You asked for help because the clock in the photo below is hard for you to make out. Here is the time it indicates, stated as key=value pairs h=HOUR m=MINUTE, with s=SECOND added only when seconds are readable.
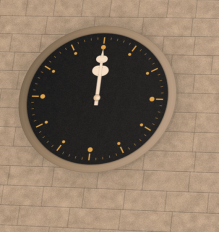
h=12 m=0
